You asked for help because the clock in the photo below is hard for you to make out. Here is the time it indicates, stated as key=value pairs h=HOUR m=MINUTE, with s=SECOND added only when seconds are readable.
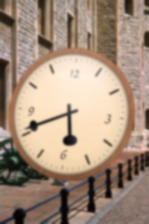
h=5 m=41
